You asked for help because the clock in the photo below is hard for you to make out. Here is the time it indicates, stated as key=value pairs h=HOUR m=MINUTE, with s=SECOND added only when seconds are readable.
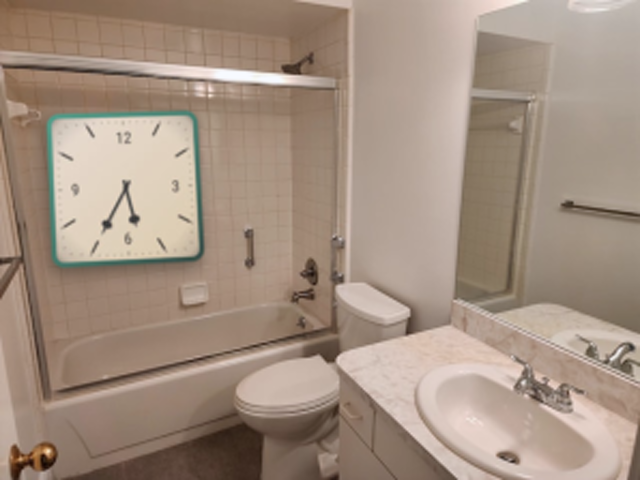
h=5 m=35
